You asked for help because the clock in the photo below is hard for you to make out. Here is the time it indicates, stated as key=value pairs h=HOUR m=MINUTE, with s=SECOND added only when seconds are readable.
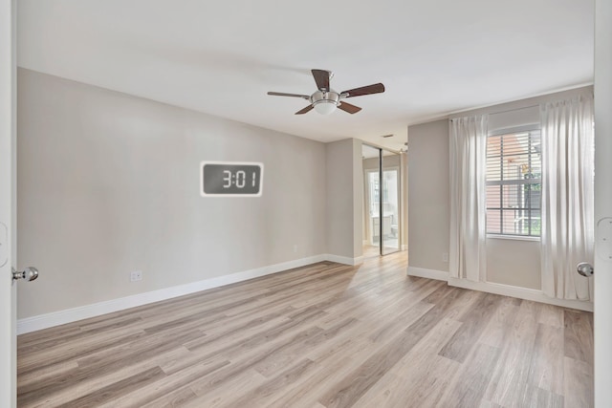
h=3 m=1
